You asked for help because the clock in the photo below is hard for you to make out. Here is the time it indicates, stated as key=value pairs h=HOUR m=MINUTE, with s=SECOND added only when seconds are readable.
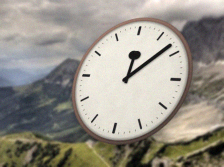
h=12 m=8
